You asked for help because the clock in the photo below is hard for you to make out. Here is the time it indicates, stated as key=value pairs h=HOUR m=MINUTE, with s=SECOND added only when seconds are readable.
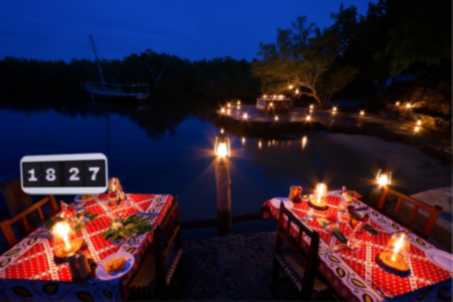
h=18 m=27
